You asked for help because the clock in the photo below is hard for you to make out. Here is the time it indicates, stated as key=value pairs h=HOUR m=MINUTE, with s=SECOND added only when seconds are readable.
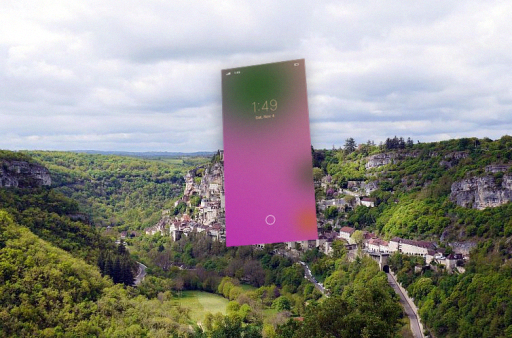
h=1 m=49
